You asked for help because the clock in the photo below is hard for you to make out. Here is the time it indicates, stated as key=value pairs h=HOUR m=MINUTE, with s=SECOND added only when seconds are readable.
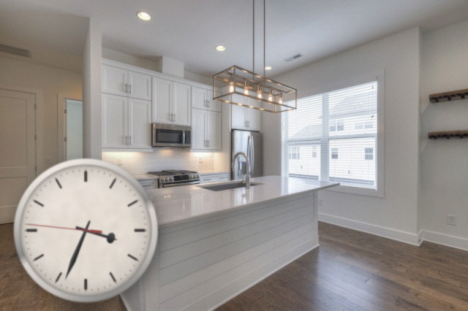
h=3 m=33 s=46
